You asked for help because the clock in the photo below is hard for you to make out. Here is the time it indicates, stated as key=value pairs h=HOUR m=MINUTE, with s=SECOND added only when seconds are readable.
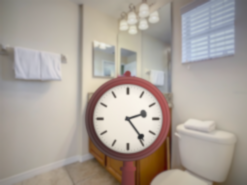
h=2 m=24
